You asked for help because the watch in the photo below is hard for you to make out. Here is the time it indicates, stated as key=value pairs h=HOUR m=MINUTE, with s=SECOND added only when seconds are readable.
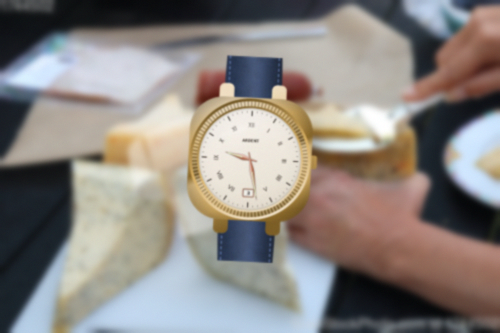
h=9 m=28
